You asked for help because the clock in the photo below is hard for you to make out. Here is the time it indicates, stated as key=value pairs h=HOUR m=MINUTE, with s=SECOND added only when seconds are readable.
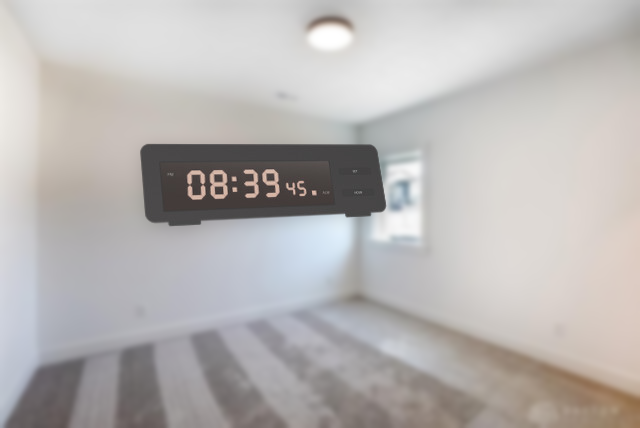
h=8 m=39 s=45
